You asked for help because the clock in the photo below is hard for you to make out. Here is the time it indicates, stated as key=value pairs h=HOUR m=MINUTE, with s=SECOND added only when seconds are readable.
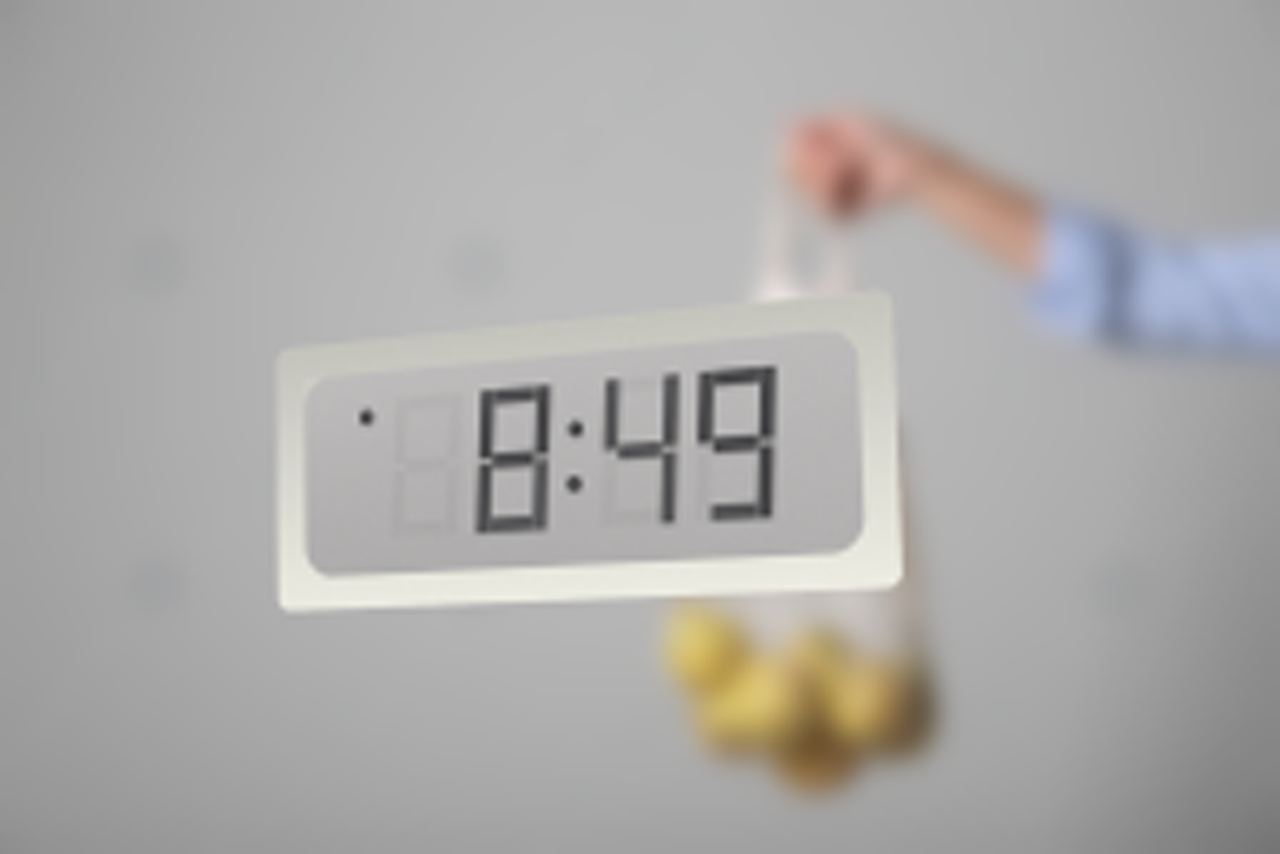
h=8 m=49
